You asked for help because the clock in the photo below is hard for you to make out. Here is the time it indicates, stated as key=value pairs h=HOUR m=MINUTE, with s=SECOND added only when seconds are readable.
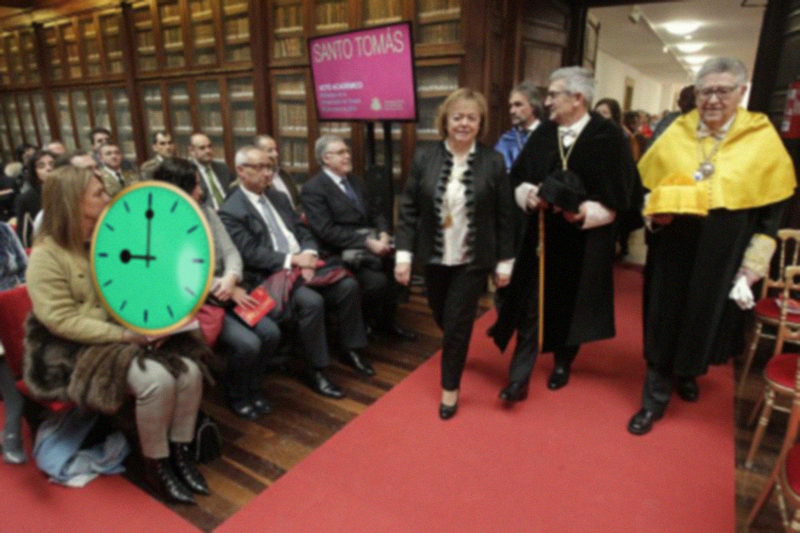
h=9 m=0
